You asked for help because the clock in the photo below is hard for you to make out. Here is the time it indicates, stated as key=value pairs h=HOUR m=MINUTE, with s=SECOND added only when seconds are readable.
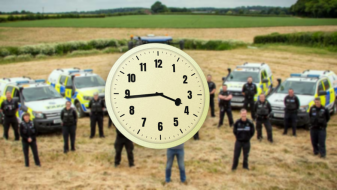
h=3 m=44
